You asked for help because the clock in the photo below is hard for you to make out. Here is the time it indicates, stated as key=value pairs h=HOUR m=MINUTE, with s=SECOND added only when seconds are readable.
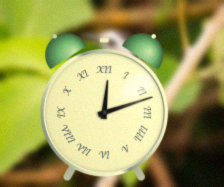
h=12 m=12
